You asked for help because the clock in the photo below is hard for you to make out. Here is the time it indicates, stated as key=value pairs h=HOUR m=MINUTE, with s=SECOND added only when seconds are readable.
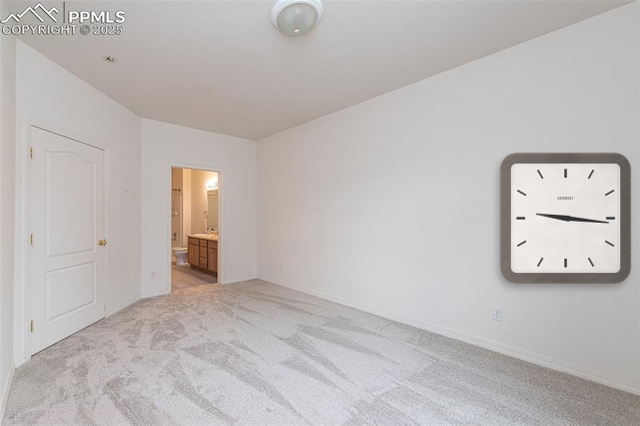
h=9 m=16
